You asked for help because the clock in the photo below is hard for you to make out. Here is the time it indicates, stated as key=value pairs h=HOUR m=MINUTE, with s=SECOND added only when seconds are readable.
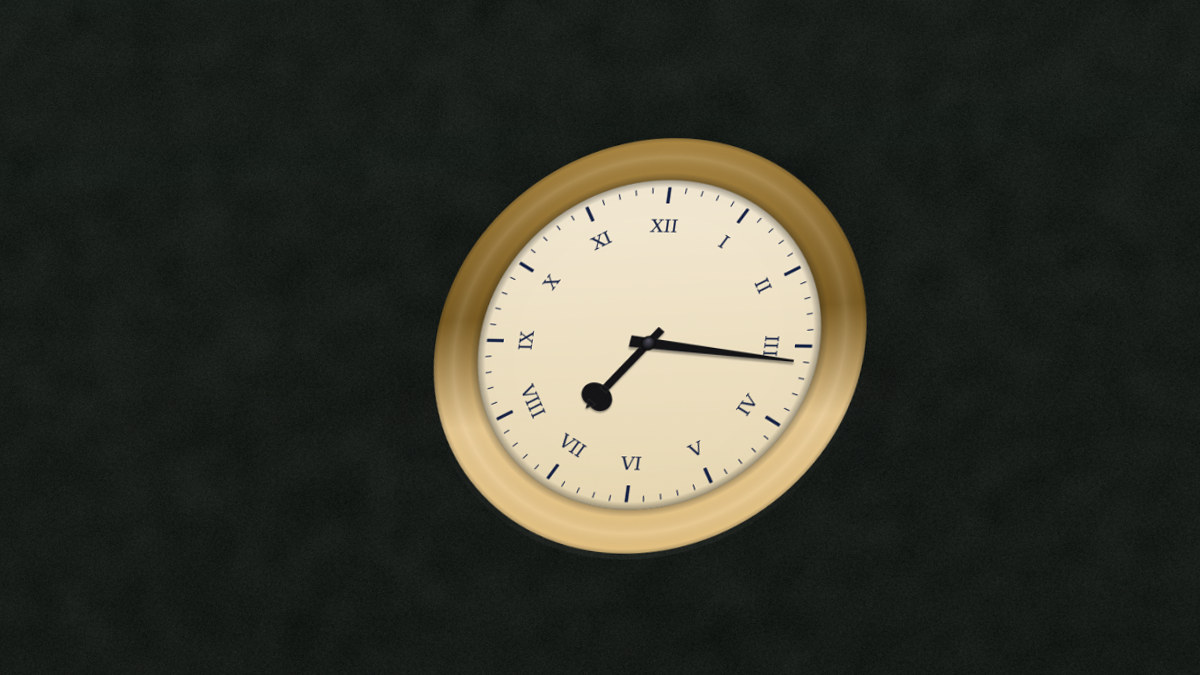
h=7 m=16
